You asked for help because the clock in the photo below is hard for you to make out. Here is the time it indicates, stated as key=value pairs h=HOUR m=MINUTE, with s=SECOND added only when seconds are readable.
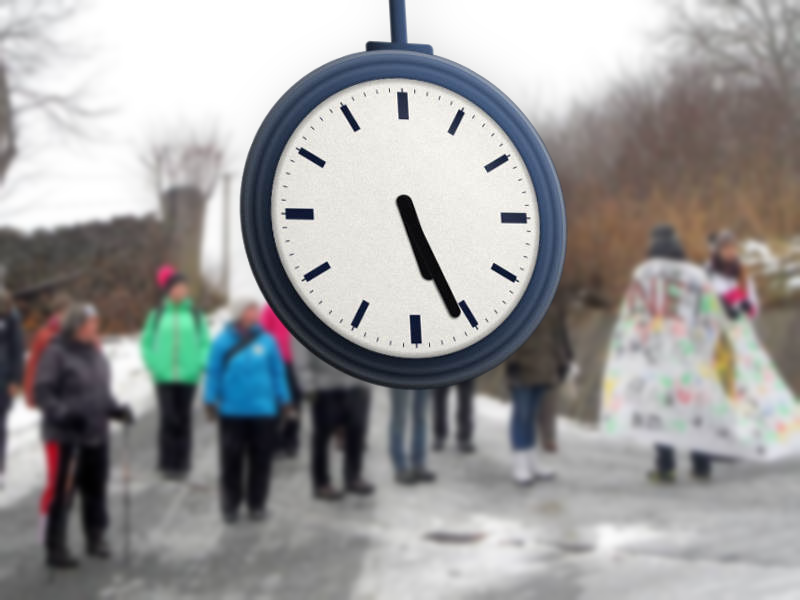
h=5 m=26
